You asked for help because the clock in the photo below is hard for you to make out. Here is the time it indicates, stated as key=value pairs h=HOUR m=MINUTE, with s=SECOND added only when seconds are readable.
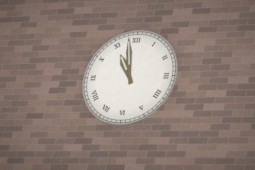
h=10 m=58
